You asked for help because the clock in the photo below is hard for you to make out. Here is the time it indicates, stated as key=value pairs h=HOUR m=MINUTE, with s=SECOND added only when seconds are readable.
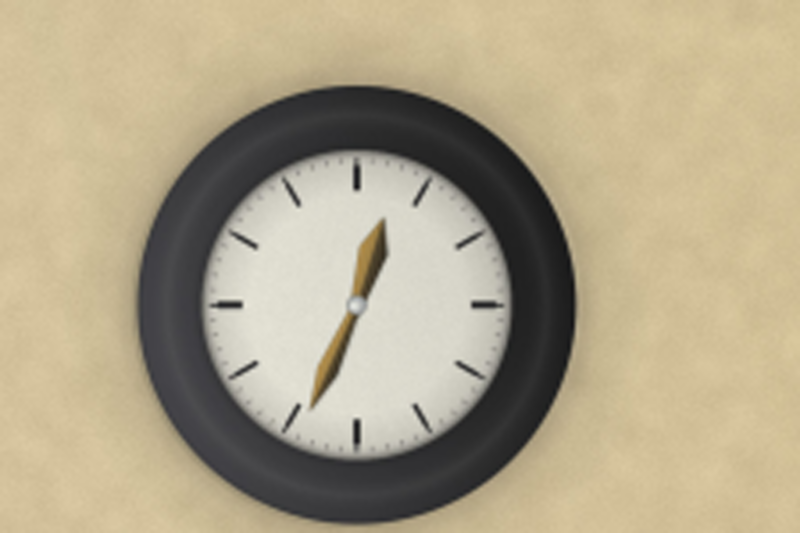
h=12 m=34
